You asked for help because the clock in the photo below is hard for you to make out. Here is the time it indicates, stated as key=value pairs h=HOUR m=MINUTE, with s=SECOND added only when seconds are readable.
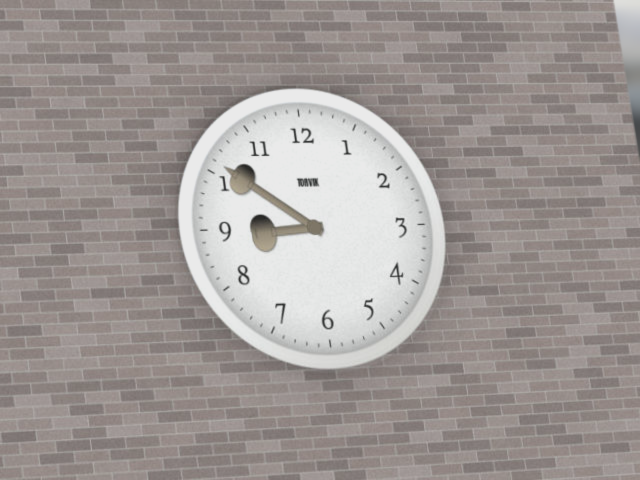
h=8 m=51
